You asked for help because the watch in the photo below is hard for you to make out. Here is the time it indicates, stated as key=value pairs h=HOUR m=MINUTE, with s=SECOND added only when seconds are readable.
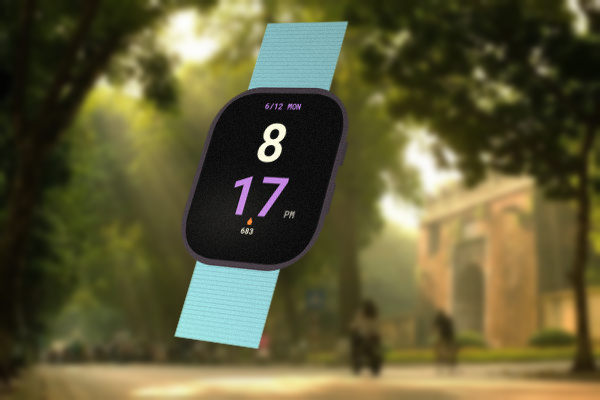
h=8 m=17
